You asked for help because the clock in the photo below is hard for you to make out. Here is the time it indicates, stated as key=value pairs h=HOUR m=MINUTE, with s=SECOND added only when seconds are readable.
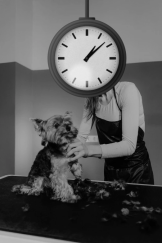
h=1 m=8
